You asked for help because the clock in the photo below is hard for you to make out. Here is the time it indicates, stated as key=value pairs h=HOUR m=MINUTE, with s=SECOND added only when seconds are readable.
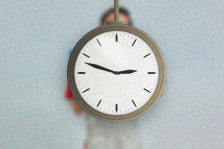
h=2 m=48
